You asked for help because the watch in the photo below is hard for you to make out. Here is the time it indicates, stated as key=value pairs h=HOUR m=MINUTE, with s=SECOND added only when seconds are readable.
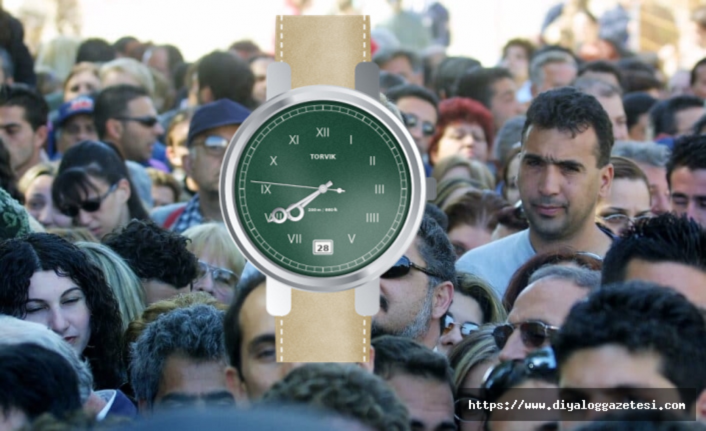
h=7 m=39 s=46
